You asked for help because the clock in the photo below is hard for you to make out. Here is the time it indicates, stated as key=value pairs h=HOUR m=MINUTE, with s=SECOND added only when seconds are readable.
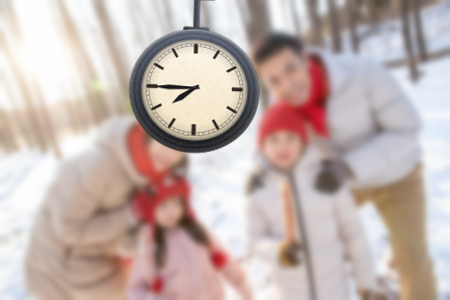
h=7 m=45
